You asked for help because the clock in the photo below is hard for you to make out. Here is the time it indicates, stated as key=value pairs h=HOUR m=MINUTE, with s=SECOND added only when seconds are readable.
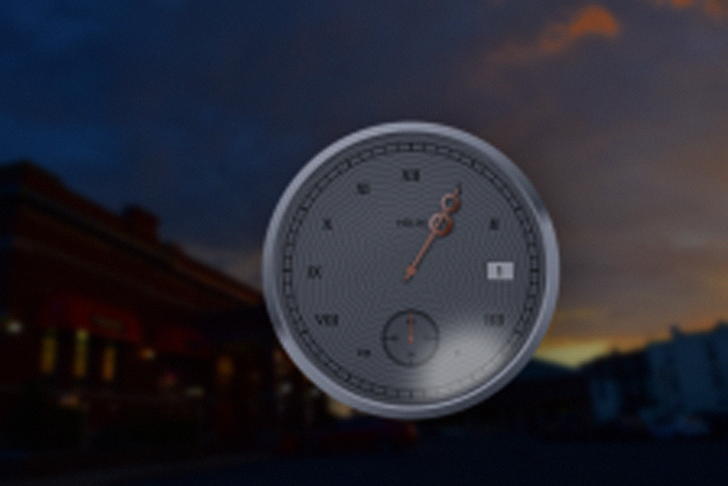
h=1 m=5
